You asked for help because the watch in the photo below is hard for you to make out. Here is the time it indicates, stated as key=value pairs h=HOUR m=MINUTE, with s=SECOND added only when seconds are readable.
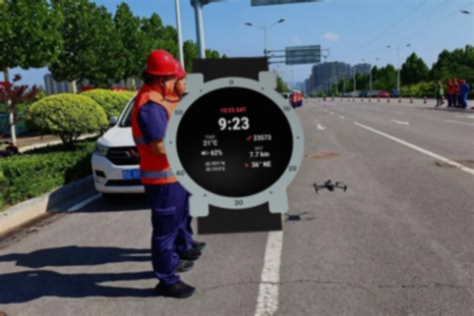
h=9 m=23
